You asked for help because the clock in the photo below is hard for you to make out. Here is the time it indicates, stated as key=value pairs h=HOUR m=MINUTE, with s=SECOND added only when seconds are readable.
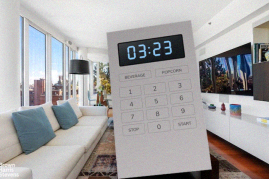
h=3 m=23
